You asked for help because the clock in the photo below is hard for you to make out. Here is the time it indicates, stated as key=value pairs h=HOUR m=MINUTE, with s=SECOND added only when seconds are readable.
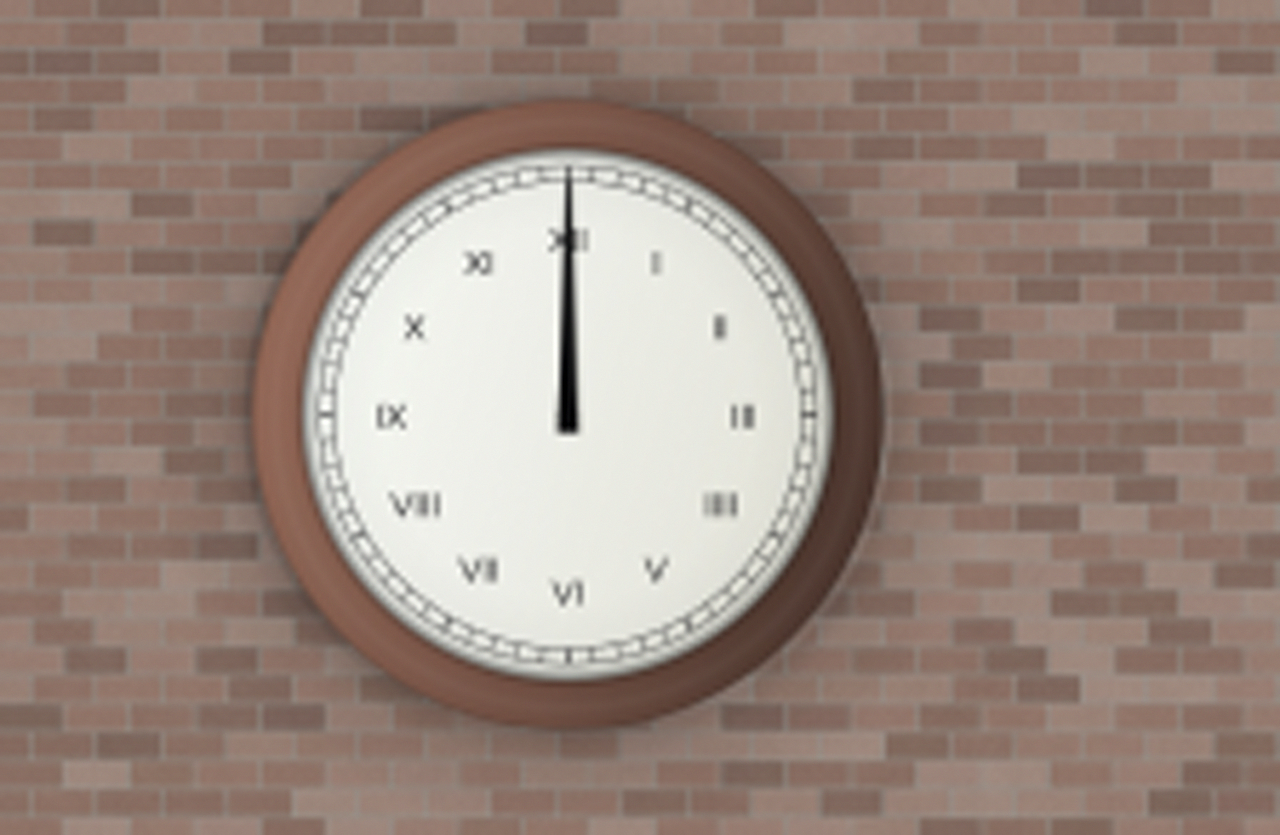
h=12 m=0
